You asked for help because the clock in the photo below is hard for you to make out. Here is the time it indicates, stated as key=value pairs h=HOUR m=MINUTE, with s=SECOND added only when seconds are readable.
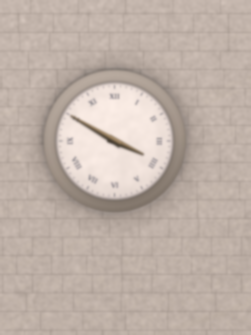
h=3 m=50
